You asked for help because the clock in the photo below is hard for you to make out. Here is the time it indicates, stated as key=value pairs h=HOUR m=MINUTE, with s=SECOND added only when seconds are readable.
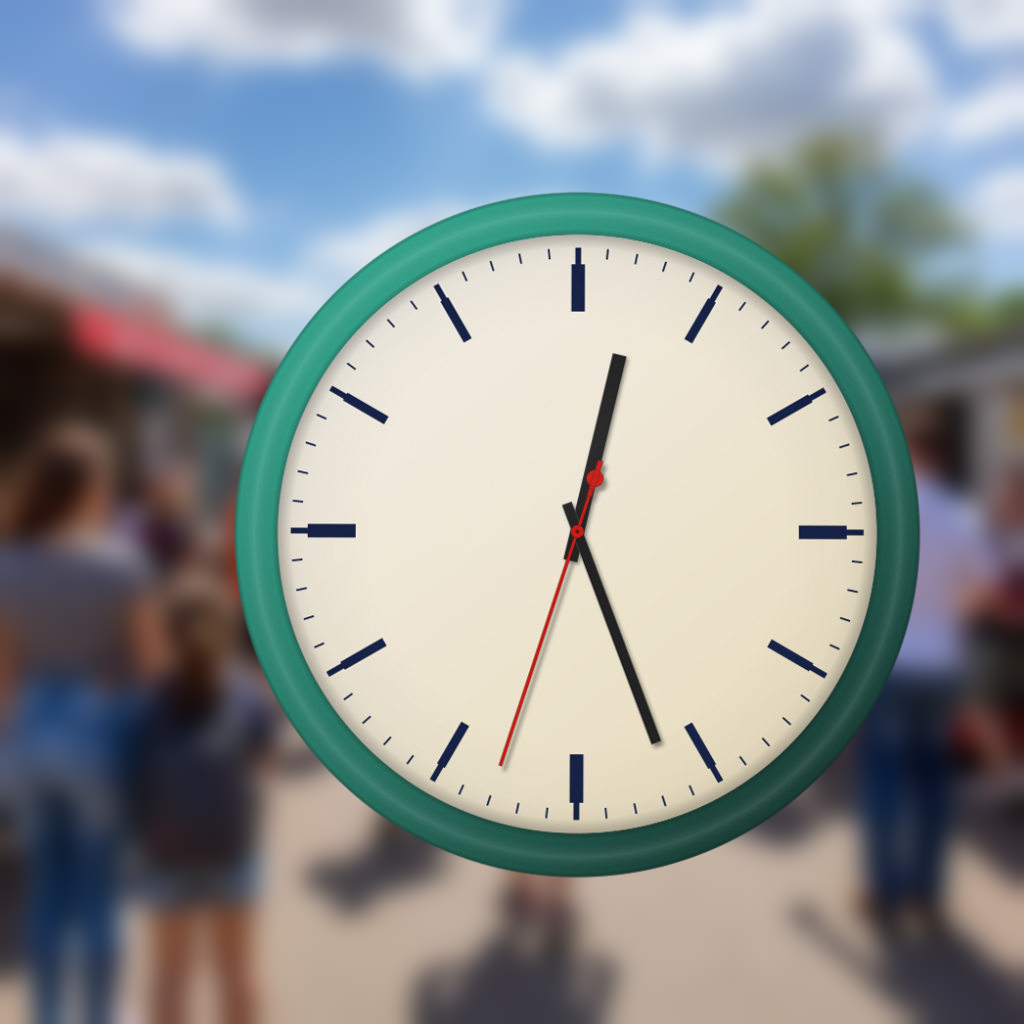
h=12 m=26 s=33
